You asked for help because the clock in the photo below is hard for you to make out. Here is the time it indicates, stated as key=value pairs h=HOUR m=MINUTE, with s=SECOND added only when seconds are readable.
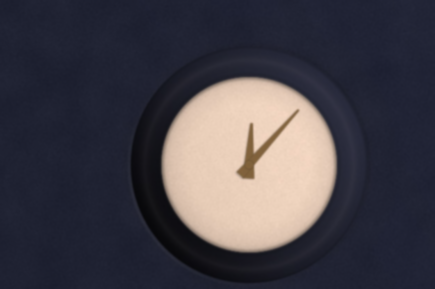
h=12 m=7
